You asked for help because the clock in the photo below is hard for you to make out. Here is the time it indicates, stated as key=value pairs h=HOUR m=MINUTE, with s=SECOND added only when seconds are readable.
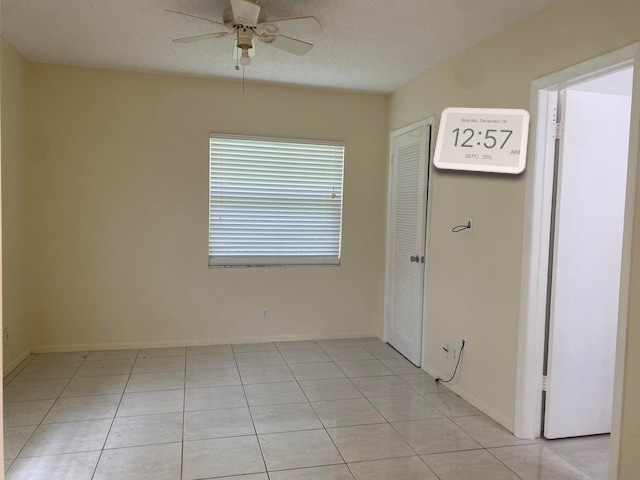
h=12 m=57
